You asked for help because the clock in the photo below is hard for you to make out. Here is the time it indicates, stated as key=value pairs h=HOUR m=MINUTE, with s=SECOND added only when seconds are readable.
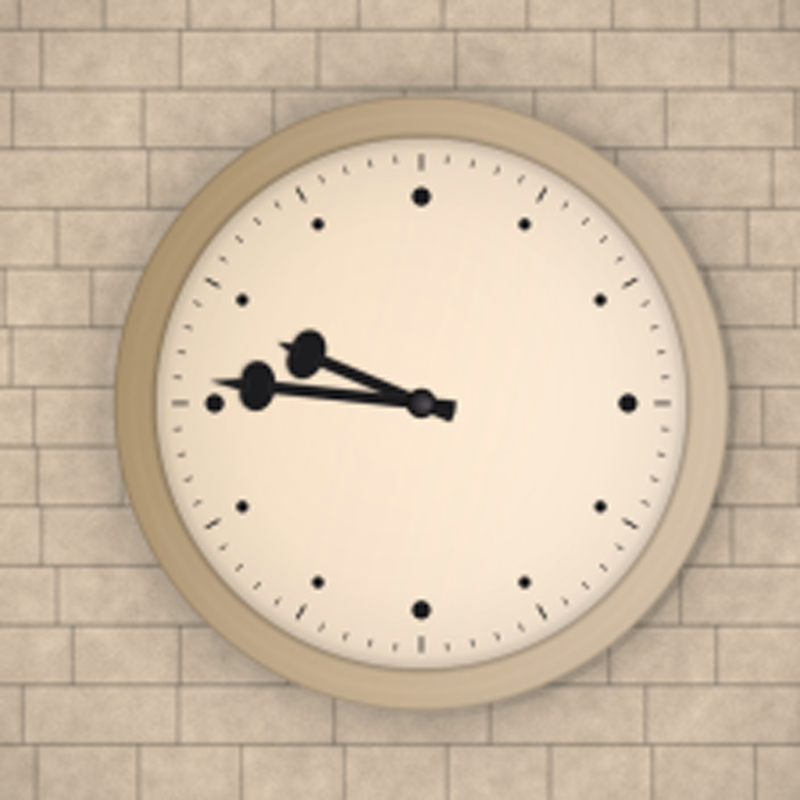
h=9 m=46
